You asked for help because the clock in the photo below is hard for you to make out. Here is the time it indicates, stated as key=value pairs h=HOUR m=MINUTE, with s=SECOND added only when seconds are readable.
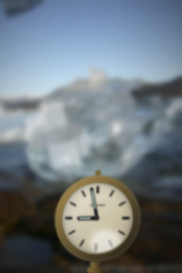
h=8 m=58
